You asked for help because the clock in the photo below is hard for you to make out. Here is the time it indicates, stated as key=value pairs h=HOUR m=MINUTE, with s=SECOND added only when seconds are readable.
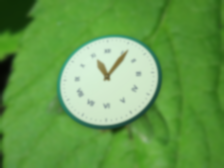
h=11 m=6
